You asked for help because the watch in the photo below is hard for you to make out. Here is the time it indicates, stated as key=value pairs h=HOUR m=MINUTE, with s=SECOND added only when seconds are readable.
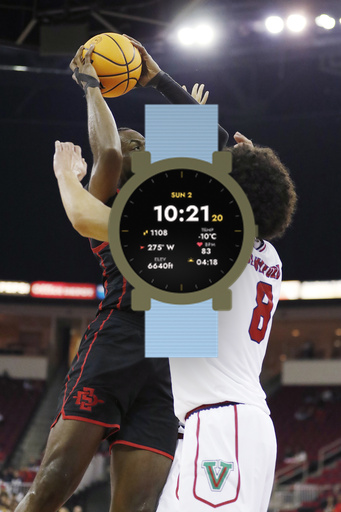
h=10 m=21 s=20
